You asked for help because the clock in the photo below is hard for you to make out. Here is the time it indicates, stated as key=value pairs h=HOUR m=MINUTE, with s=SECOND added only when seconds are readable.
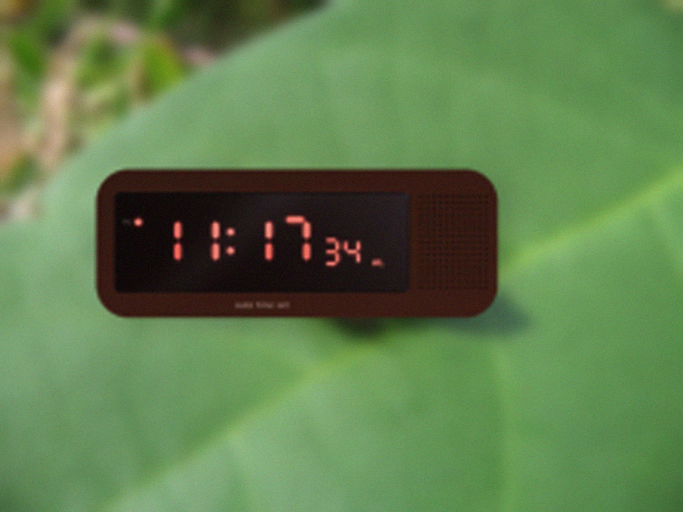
h=11 m=17 s=34
